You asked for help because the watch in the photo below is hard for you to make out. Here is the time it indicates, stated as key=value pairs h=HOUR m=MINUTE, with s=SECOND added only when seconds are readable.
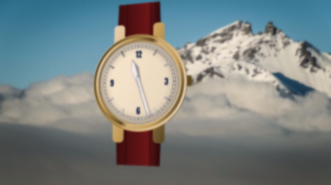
h=11 m=27
